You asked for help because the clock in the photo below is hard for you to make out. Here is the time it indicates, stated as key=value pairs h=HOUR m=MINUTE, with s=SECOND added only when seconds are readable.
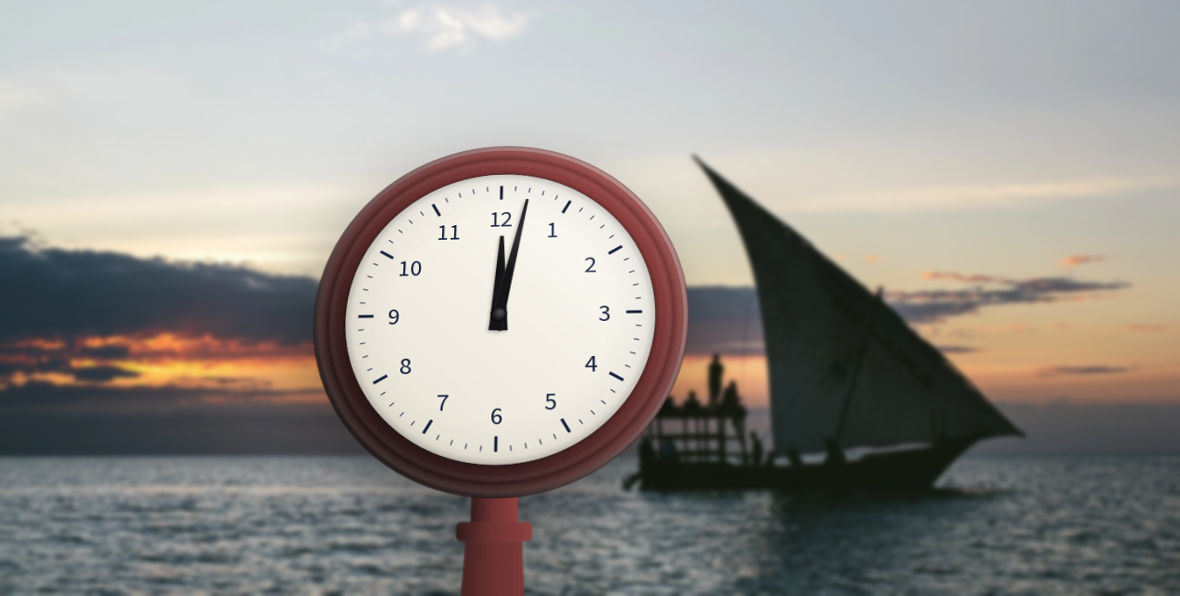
h=12 m=2
